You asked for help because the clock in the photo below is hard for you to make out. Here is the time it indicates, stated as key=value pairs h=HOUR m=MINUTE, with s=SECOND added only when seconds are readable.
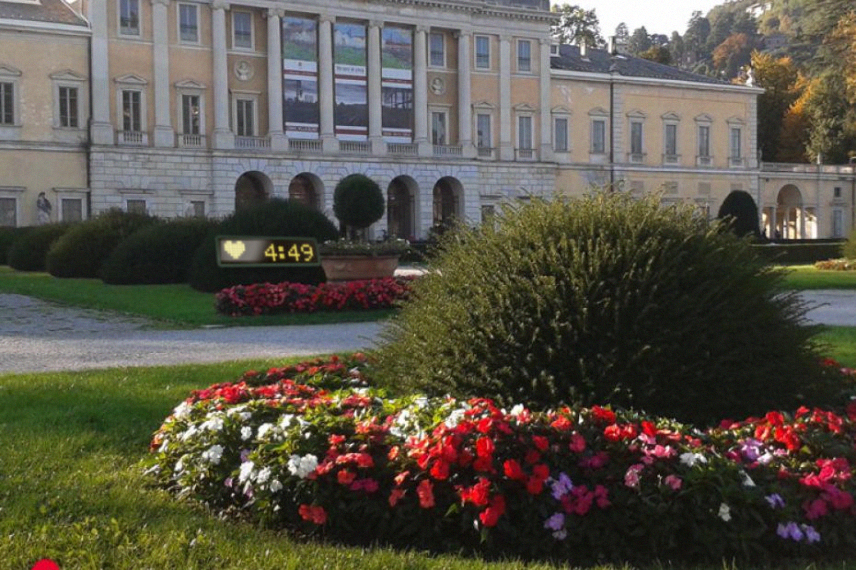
h=4 m=49
